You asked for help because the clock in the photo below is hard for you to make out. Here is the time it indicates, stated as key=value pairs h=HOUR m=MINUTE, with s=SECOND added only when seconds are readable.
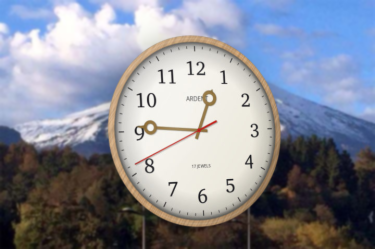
h=12 m=45 s=41
